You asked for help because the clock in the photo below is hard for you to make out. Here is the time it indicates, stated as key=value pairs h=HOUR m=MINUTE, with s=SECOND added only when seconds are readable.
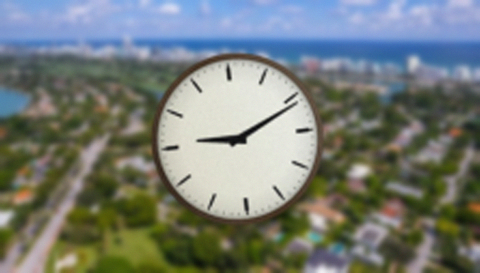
h=9 m=11
